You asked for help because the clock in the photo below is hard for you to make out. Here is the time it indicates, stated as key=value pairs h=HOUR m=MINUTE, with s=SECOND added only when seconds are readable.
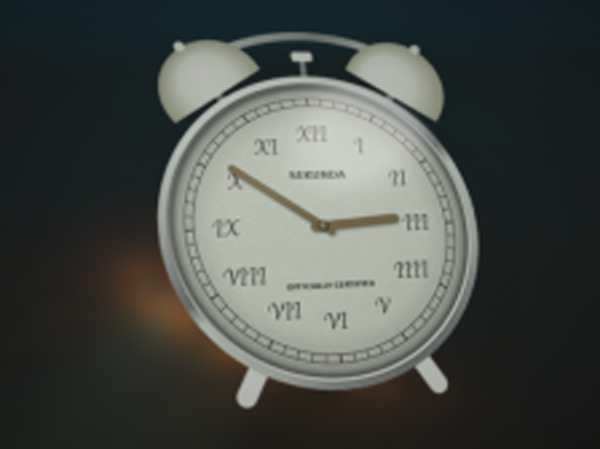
h=2 m=51
